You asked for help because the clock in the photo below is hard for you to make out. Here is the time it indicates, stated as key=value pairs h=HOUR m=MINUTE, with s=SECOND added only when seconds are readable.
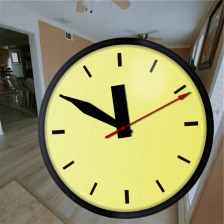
h=11 m=50 s=11
